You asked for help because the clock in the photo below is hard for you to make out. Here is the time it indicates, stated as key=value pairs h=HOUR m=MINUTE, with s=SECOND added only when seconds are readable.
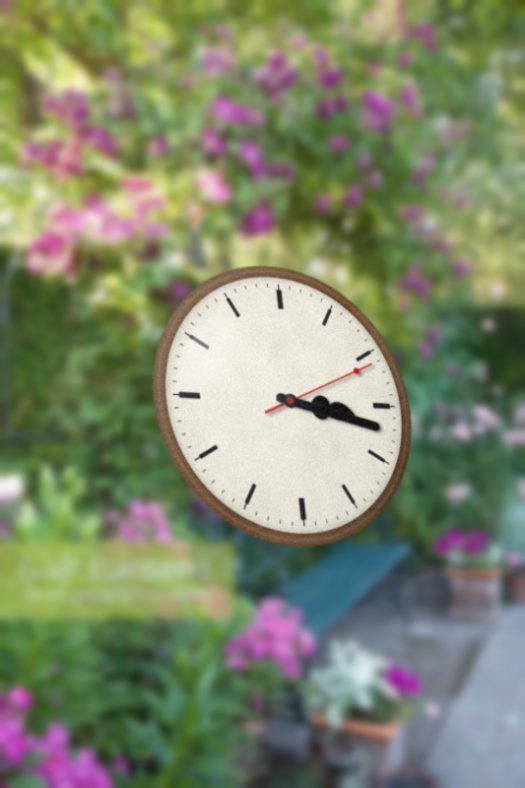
h=3 m=17 s=11
